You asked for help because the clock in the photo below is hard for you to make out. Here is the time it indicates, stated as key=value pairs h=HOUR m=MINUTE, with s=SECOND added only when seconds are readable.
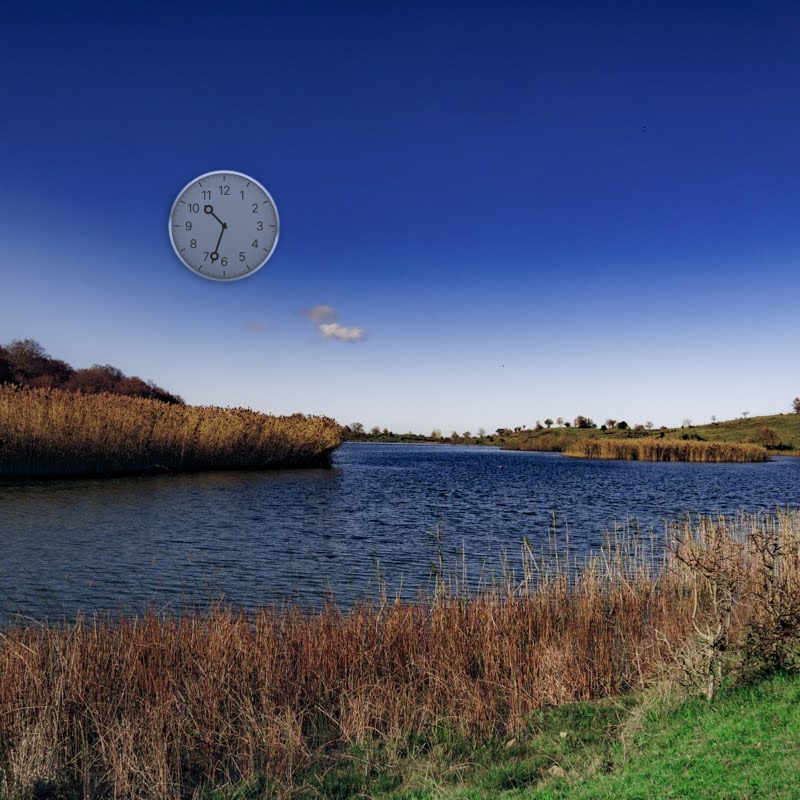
h=10 m=33
